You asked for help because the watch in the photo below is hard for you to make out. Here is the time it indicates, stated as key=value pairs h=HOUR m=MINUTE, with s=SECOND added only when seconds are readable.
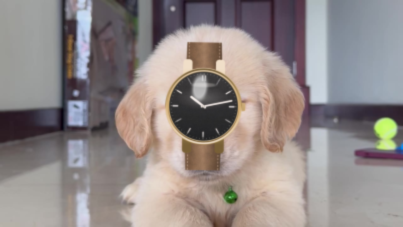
h=10 m=13
